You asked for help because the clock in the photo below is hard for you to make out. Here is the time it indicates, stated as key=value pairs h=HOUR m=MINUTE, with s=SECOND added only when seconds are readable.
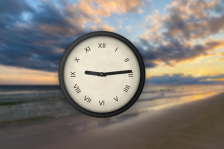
h=9 m=14
